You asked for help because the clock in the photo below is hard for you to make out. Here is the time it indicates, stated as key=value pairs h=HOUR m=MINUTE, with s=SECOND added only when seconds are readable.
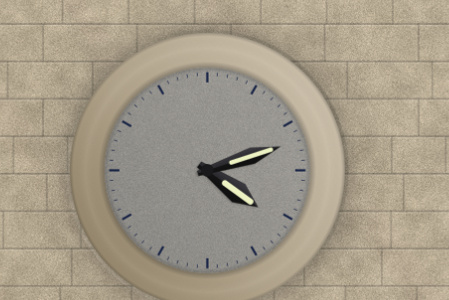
h=4 m=12
